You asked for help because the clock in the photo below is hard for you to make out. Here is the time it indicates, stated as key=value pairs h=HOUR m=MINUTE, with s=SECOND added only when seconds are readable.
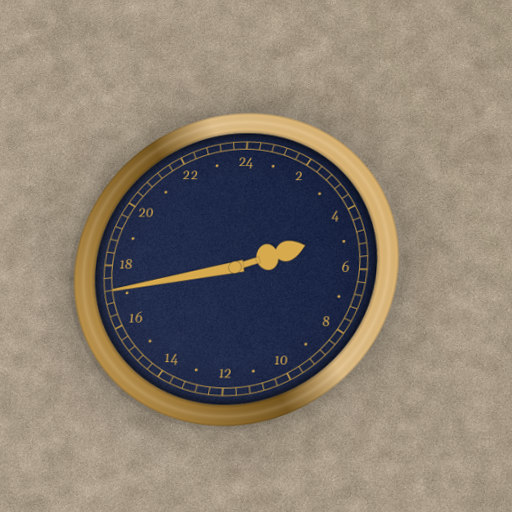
h=4 m=43
